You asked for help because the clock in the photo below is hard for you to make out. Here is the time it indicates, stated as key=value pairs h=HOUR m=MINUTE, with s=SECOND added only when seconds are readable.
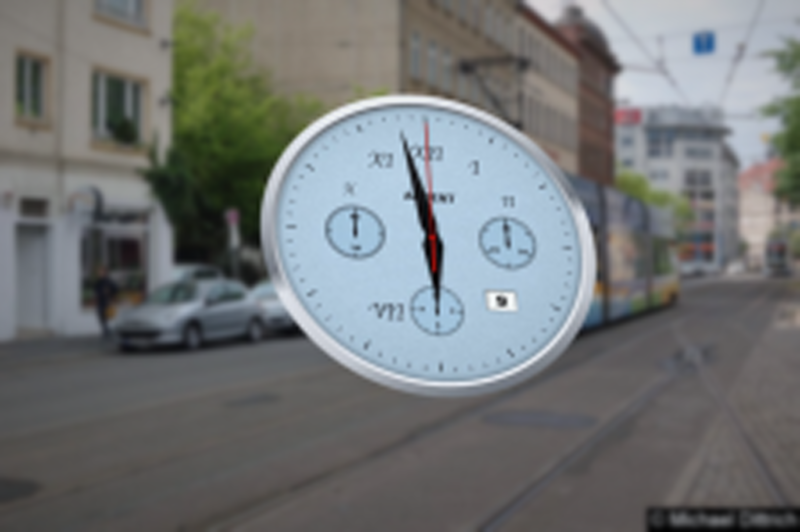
h=5 m=58
